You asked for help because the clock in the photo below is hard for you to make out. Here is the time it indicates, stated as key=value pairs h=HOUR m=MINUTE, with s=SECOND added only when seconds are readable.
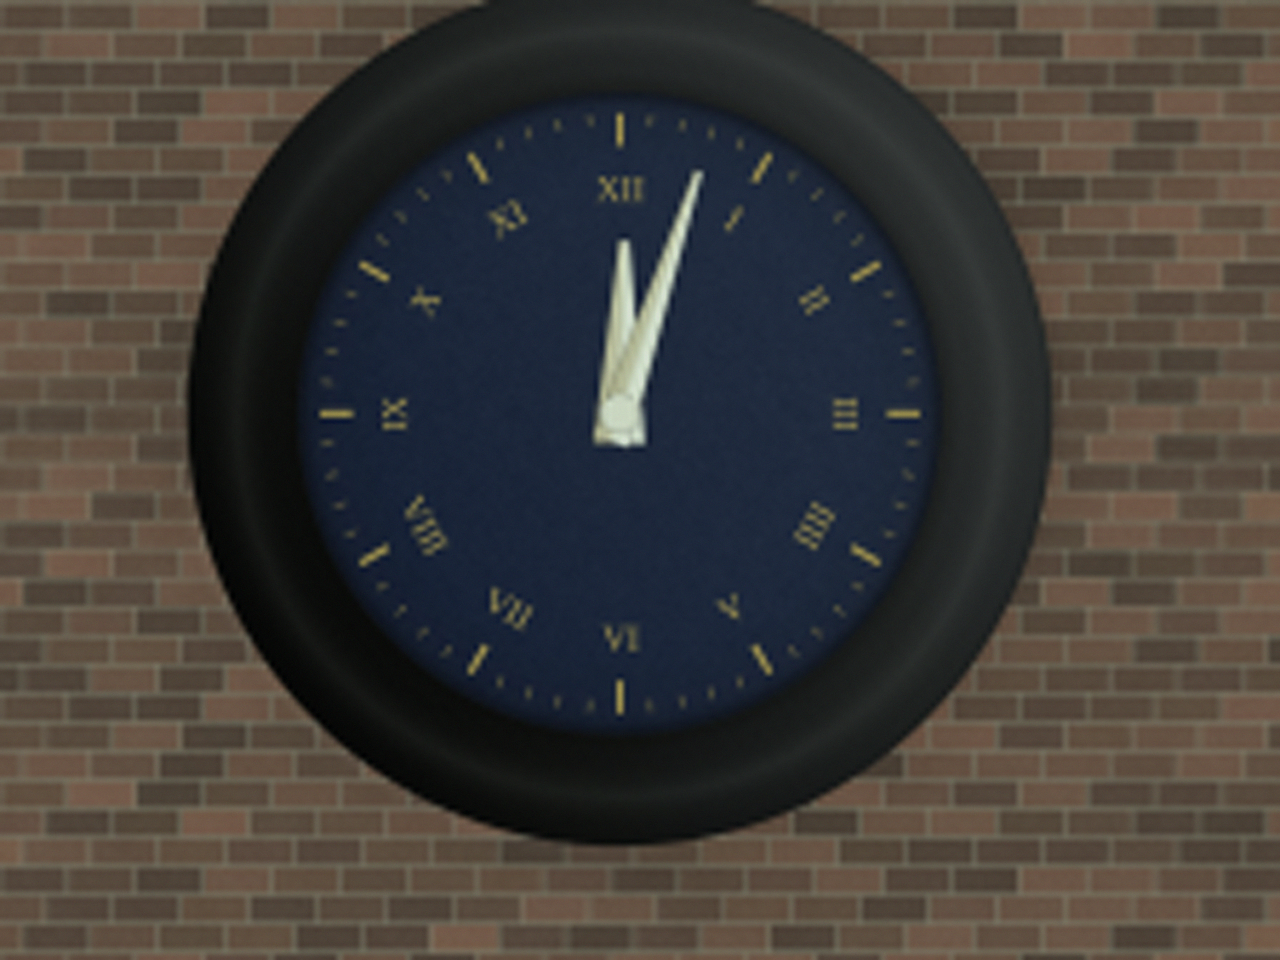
h=12 m=3
